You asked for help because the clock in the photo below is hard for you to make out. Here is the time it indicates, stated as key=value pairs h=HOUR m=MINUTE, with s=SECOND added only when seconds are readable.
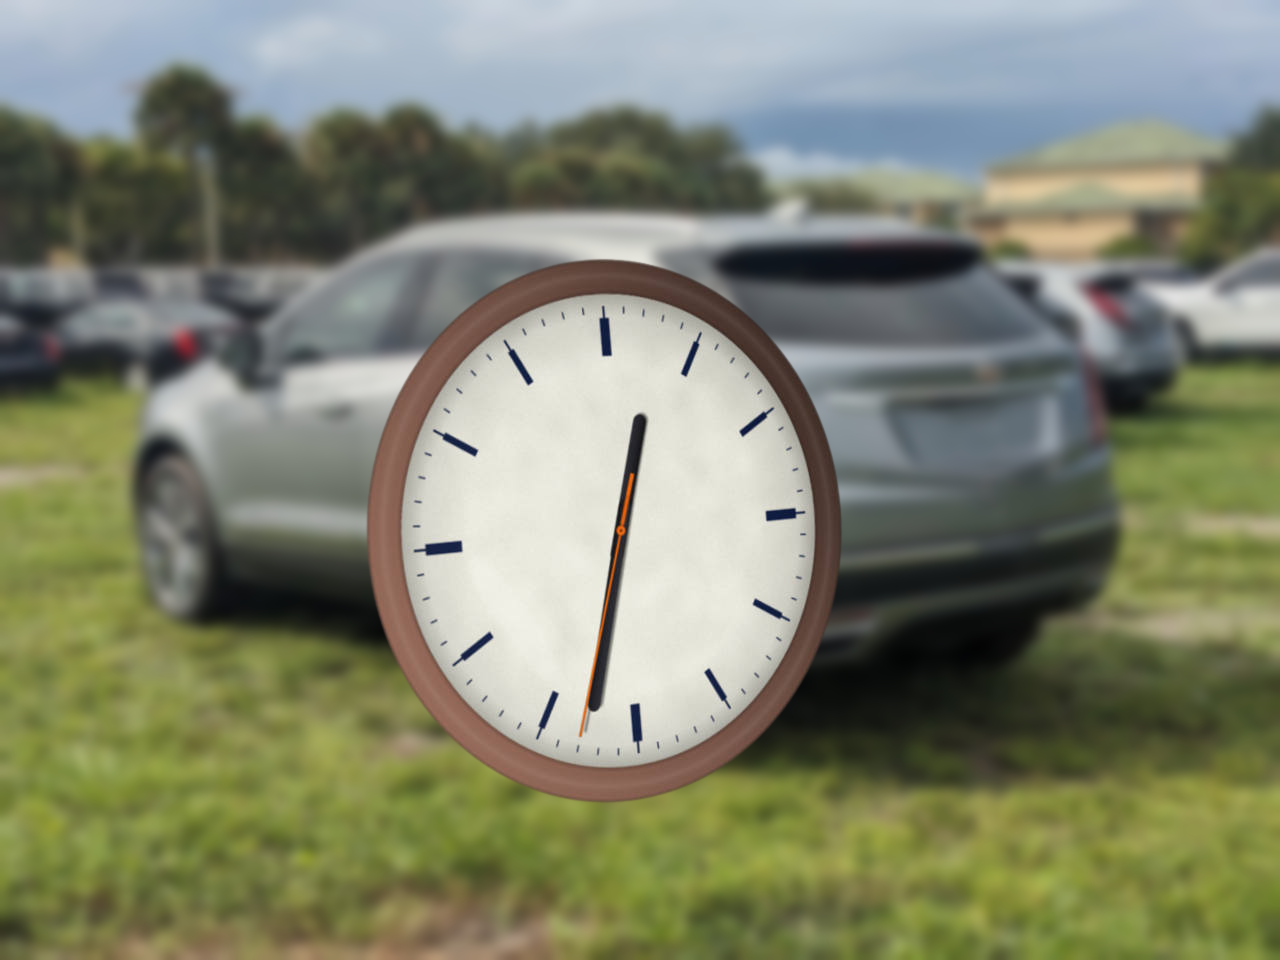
h=12 m=32 s=33
